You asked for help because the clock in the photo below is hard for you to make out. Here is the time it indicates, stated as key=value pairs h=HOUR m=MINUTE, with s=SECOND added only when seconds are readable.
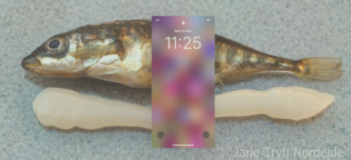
h=11 m=25
